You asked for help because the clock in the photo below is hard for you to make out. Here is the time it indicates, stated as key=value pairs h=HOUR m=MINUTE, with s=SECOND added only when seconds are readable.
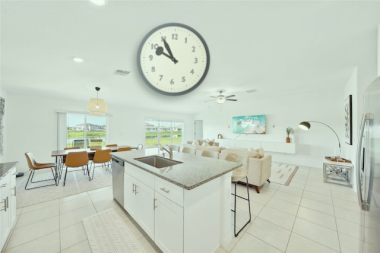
h=9 m=55
